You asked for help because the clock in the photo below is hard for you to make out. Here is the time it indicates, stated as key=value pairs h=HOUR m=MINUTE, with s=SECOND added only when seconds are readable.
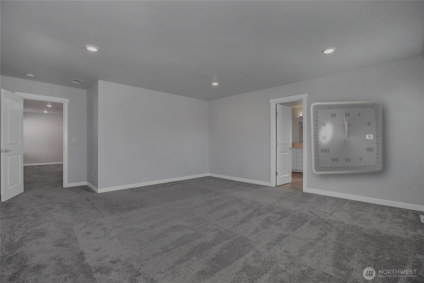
h=11 m=59
